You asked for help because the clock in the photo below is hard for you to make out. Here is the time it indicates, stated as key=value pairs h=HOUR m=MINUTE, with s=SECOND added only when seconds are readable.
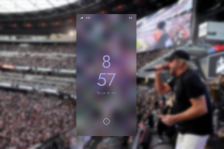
h=8 m=57
